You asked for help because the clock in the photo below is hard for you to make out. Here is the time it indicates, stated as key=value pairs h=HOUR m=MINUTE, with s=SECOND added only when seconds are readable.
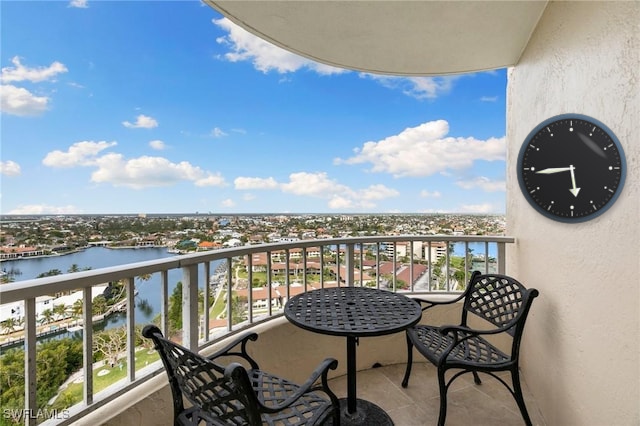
h=5 m=44
